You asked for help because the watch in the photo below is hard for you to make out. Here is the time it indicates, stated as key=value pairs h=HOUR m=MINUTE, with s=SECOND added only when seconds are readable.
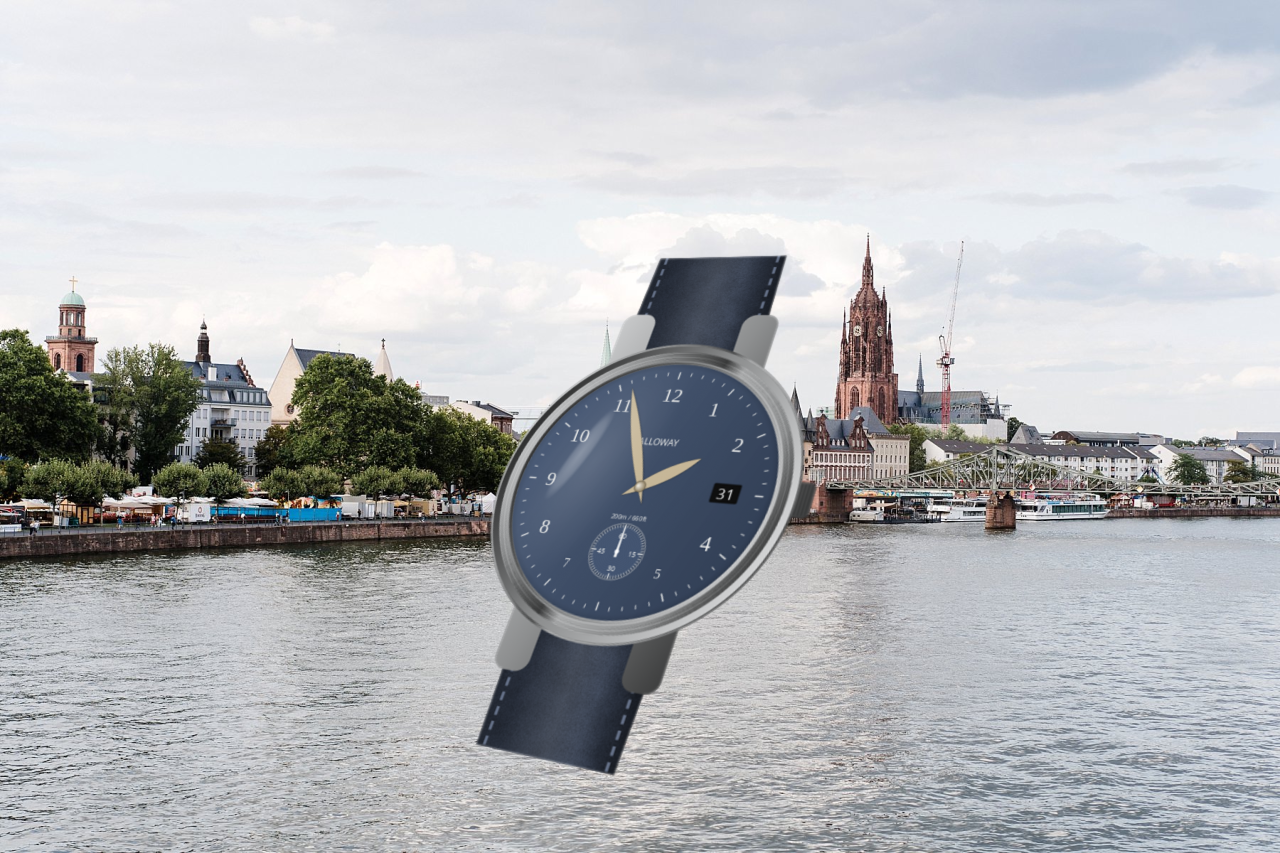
h=1 m=56
